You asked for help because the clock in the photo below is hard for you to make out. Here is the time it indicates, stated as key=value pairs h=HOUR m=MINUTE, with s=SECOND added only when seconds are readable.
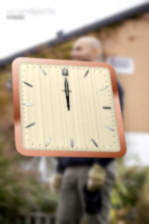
h=12 m=0
